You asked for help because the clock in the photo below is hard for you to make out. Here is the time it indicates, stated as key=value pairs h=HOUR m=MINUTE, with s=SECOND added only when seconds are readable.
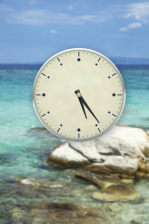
h=5 m=24
